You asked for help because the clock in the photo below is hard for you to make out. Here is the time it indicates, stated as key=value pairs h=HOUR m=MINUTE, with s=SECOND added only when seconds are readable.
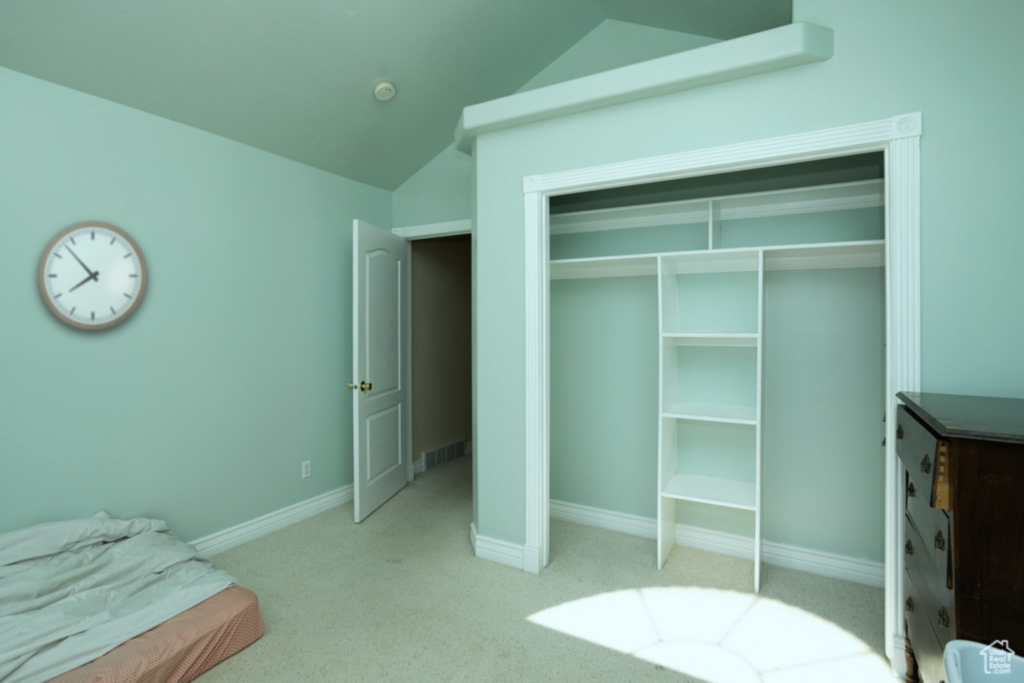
h=7 m=53
